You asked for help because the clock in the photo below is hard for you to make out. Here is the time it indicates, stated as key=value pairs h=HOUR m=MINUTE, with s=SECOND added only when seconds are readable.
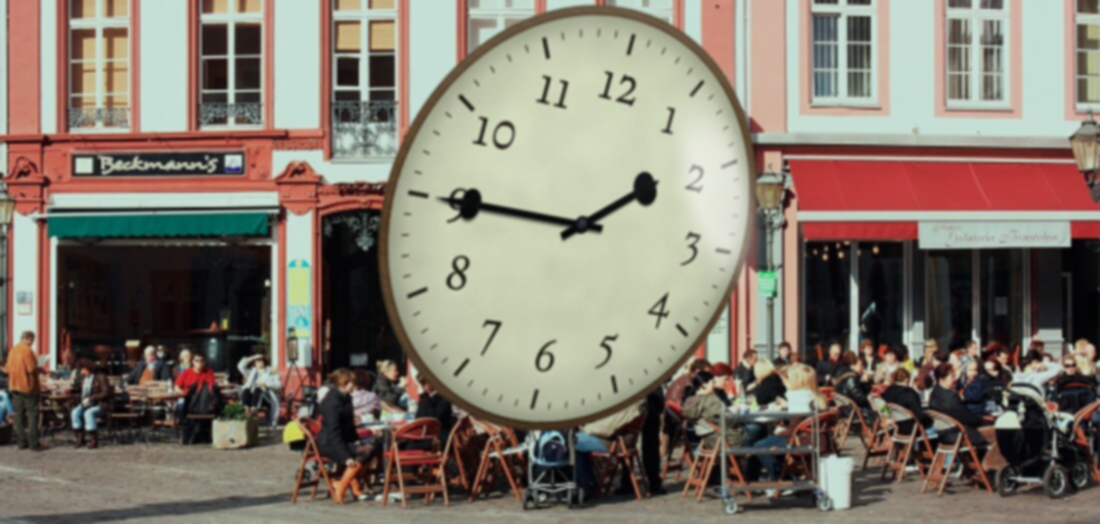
h=1 m=45
